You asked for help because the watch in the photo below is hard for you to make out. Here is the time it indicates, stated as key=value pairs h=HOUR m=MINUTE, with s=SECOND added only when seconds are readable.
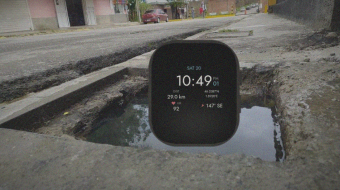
h=10 m=49
